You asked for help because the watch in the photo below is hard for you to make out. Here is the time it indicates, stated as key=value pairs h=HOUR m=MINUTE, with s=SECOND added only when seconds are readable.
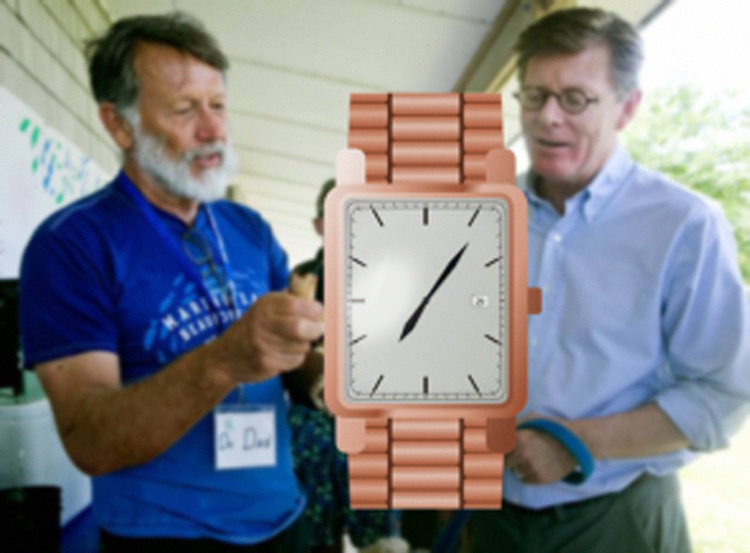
h=7 m=6
